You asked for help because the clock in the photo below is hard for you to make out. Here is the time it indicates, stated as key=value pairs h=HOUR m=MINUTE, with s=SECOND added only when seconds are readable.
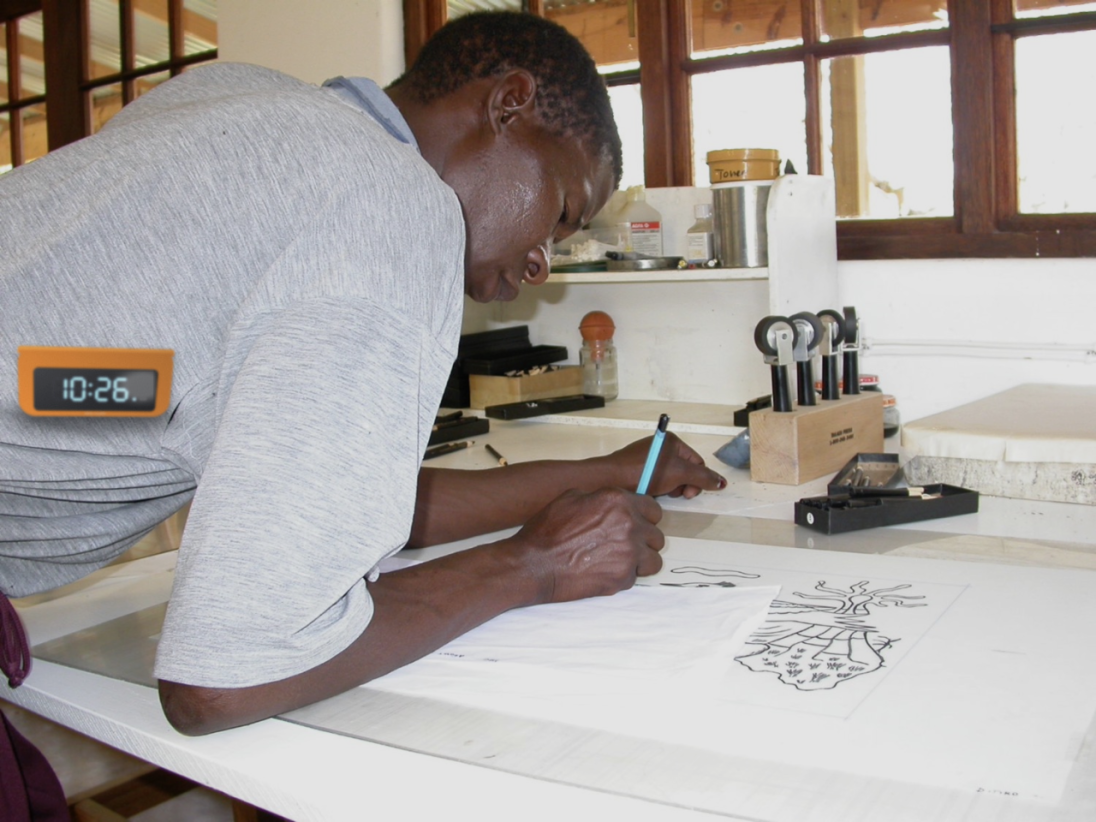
h=10 m=26
